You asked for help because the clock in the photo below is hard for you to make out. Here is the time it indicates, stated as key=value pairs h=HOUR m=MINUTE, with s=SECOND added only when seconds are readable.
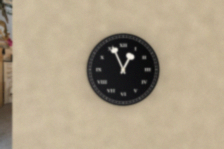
h=12 m=56
